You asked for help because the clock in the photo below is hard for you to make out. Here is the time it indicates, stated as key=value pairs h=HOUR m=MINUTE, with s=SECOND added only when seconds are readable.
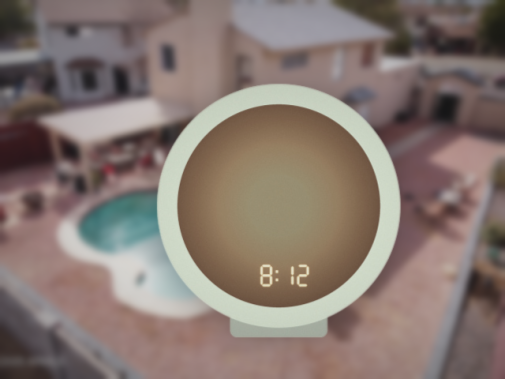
h=8 m=12
